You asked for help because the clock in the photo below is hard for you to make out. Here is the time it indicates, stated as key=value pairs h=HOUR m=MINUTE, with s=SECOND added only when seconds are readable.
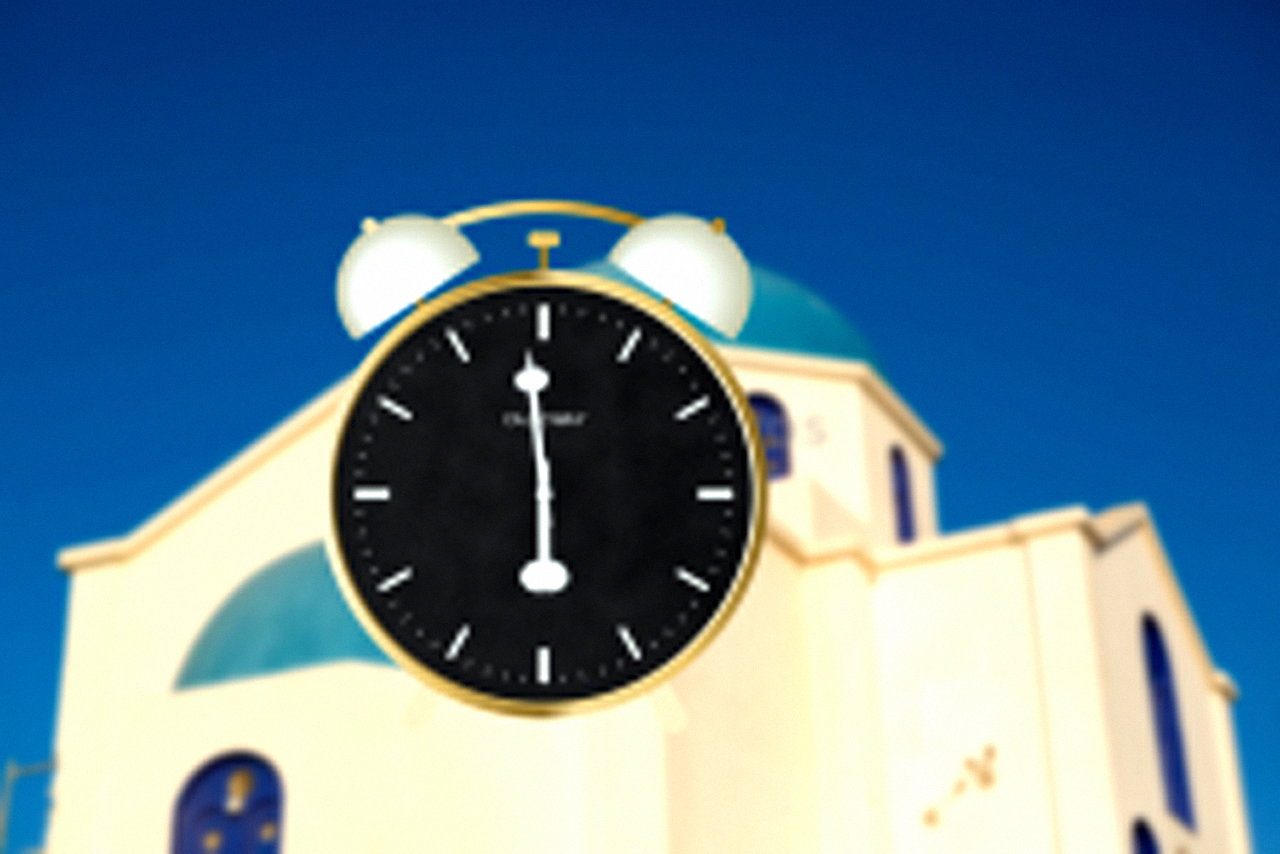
h=5 m=59
